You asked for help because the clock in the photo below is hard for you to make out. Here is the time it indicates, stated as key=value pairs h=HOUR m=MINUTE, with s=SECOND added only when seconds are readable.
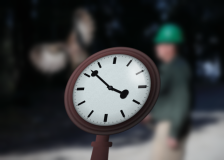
h=3 m=52
